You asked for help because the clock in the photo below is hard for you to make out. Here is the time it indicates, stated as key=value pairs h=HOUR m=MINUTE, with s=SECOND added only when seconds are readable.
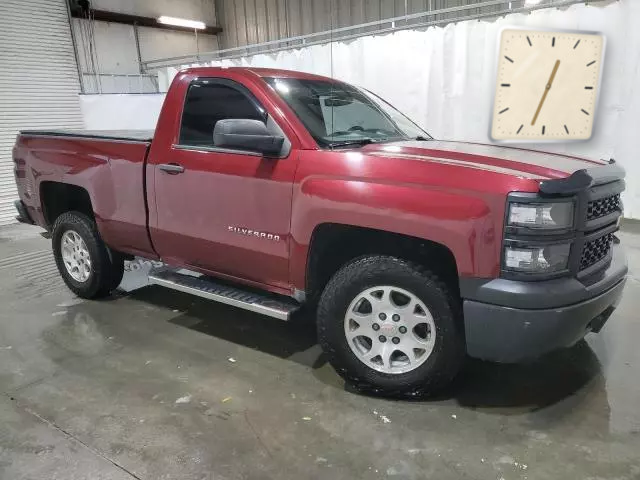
h=12 m=33
